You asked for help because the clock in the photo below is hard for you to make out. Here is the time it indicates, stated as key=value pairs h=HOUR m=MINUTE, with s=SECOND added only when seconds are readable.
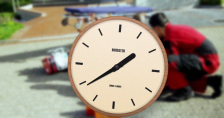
h=1 m=39
